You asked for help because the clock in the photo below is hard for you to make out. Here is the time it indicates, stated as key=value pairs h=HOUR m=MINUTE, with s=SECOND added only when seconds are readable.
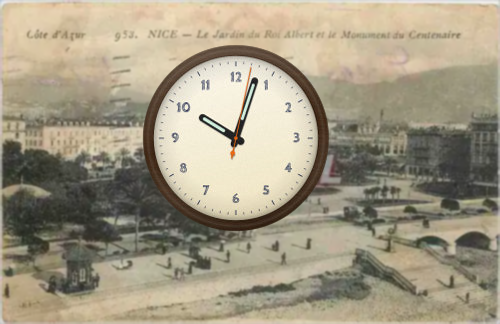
h=10 m=3 s=2
